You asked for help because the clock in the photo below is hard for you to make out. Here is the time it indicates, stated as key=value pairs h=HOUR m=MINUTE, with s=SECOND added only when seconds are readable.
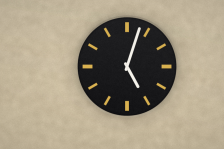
h=5 m=3
